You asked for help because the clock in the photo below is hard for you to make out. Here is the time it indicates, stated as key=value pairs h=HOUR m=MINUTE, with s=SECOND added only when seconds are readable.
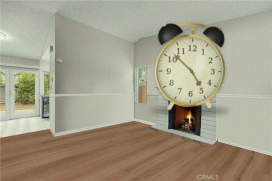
h=4 m=52
